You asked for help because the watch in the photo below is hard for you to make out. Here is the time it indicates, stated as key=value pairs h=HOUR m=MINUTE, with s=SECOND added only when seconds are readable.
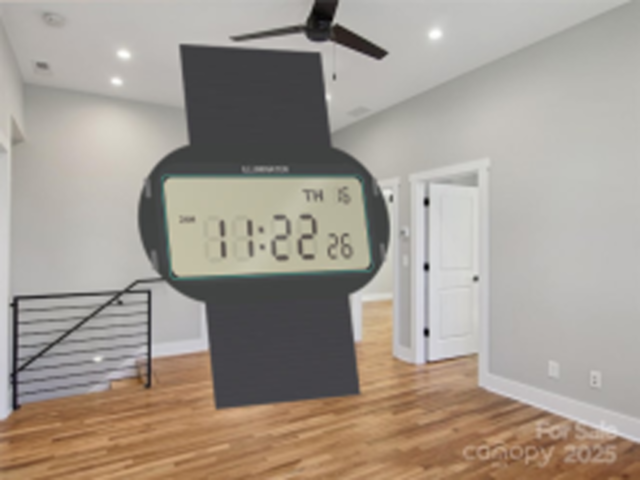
h=11 m=22 s=26
